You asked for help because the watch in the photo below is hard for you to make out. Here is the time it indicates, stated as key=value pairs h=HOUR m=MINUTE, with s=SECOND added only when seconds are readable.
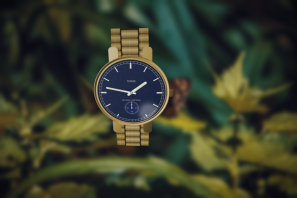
h=1 m=47
